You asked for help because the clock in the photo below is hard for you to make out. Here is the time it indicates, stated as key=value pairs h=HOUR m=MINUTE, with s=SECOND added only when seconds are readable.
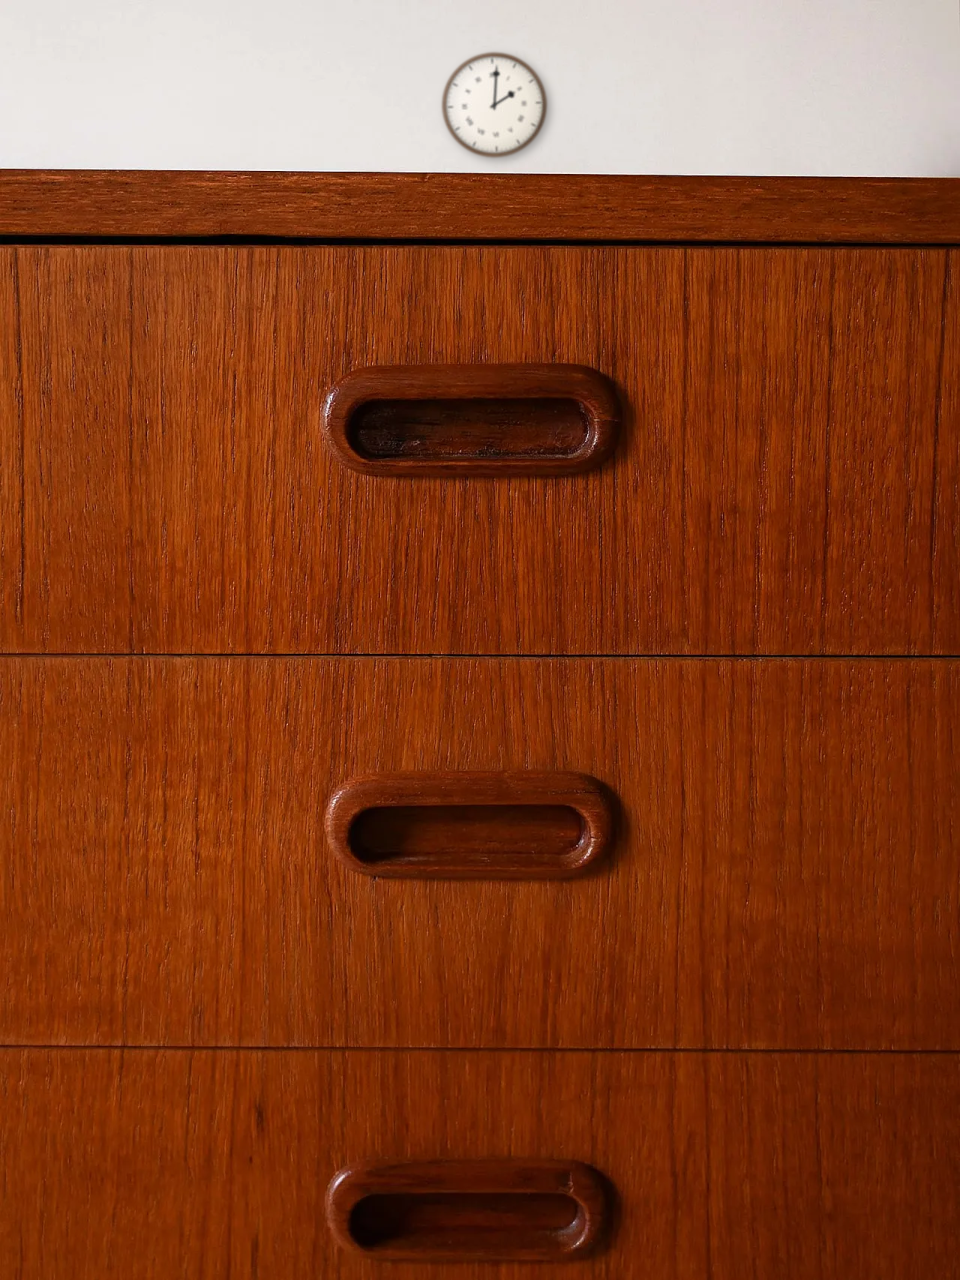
h=2 m=1
